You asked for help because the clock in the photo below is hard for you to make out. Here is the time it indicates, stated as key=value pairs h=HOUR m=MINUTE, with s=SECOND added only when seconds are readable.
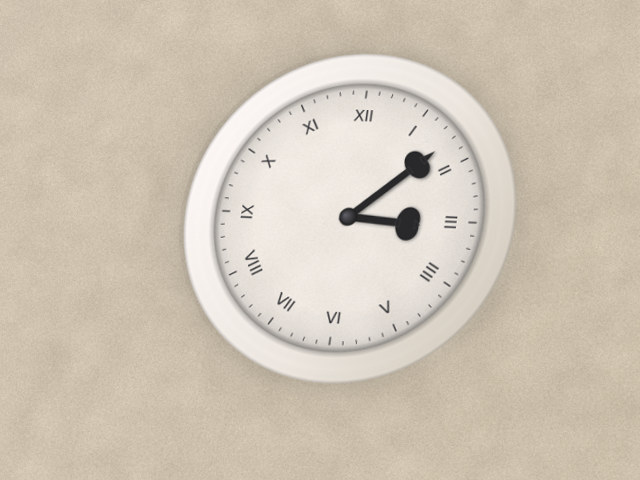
h=3 m=8
